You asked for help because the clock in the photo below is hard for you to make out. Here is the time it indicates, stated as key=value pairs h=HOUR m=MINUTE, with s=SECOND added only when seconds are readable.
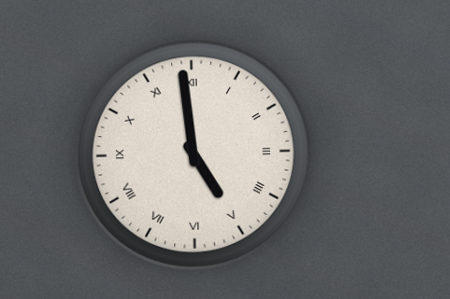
h=4 m=59
